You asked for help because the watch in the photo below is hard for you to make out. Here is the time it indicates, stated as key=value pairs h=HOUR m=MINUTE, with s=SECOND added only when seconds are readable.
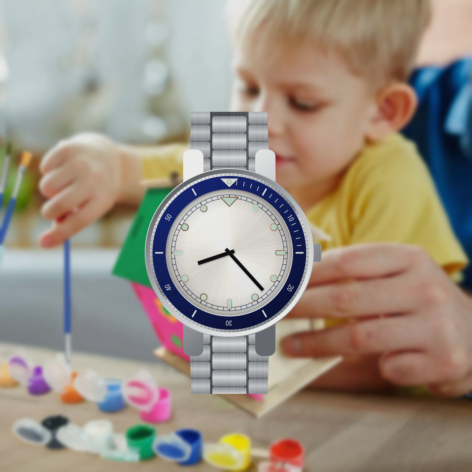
h=8 m=23
